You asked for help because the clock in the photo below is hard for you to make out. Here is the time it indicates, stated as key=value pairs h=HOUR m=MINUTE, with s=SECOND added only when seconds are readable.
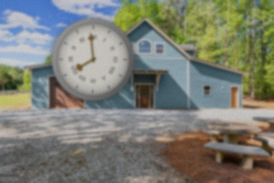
h=7 m=59
